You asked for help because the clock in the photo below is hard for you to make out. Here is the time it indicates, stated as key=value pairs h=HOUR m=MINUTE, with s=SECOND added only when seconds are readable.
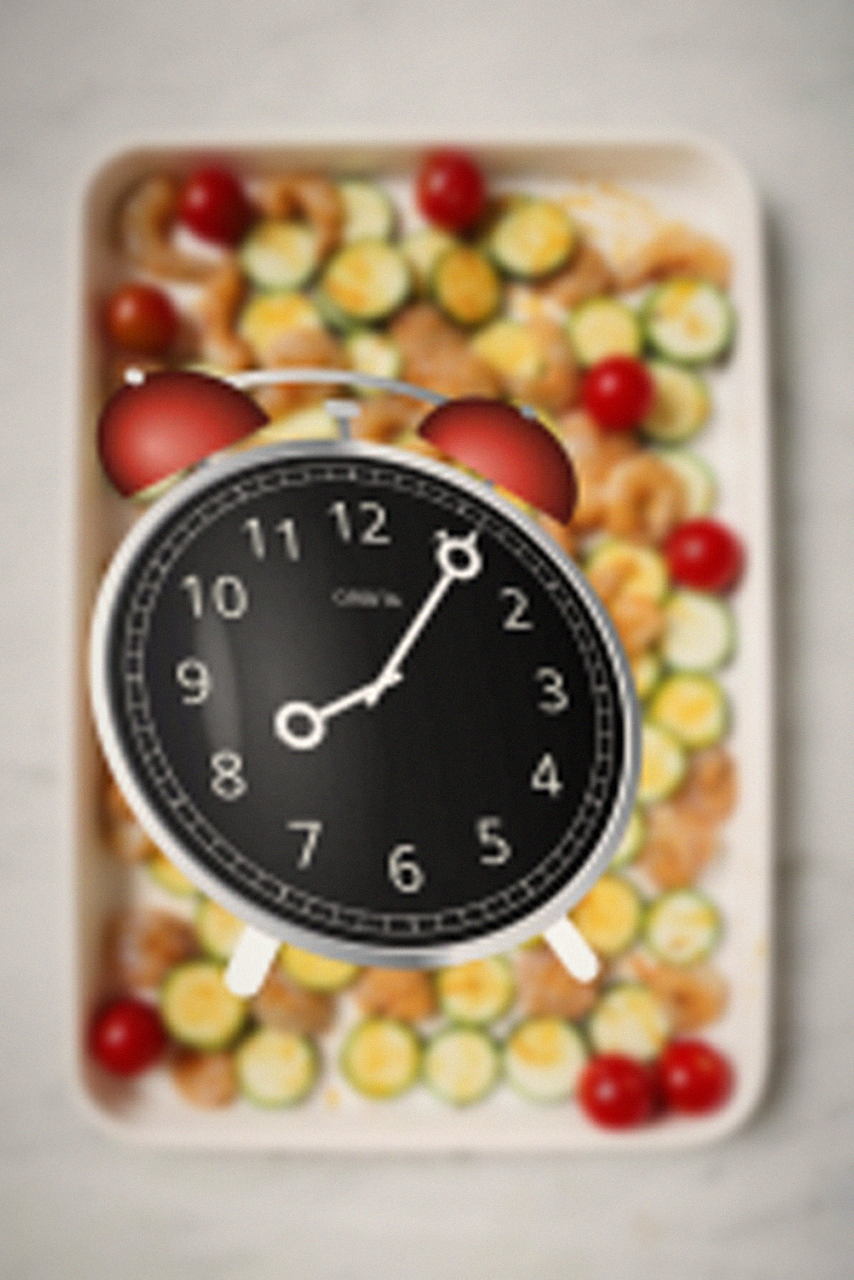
h=8 m=6
